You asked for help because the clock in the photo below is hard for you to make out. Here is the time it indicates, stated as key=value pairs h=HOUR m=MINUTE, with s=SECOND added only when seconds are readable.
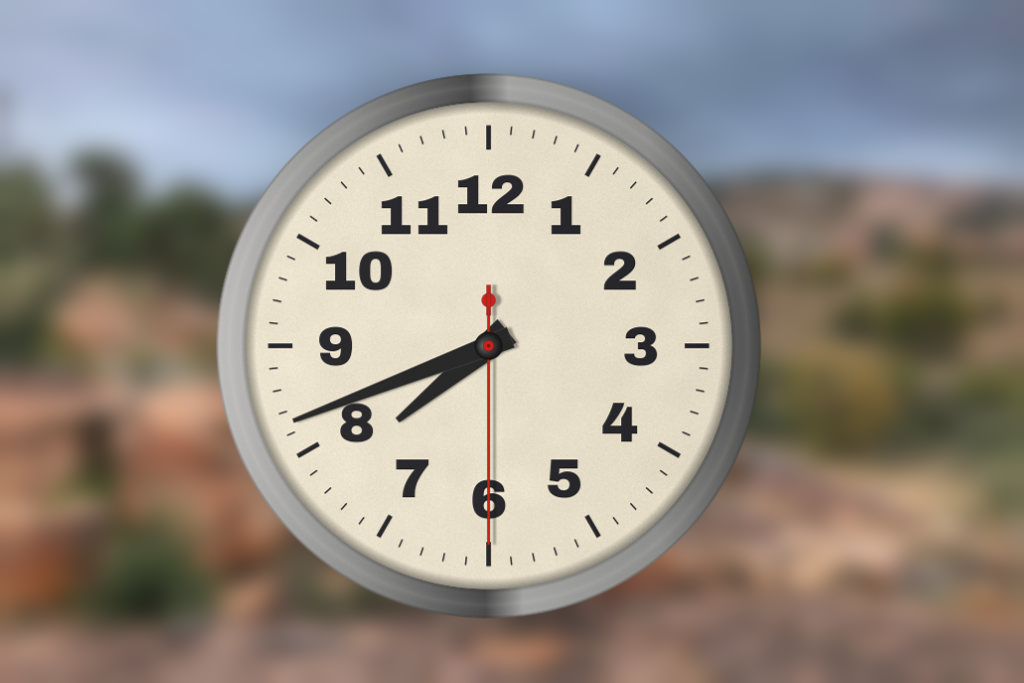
h=7 m=41 s=30
